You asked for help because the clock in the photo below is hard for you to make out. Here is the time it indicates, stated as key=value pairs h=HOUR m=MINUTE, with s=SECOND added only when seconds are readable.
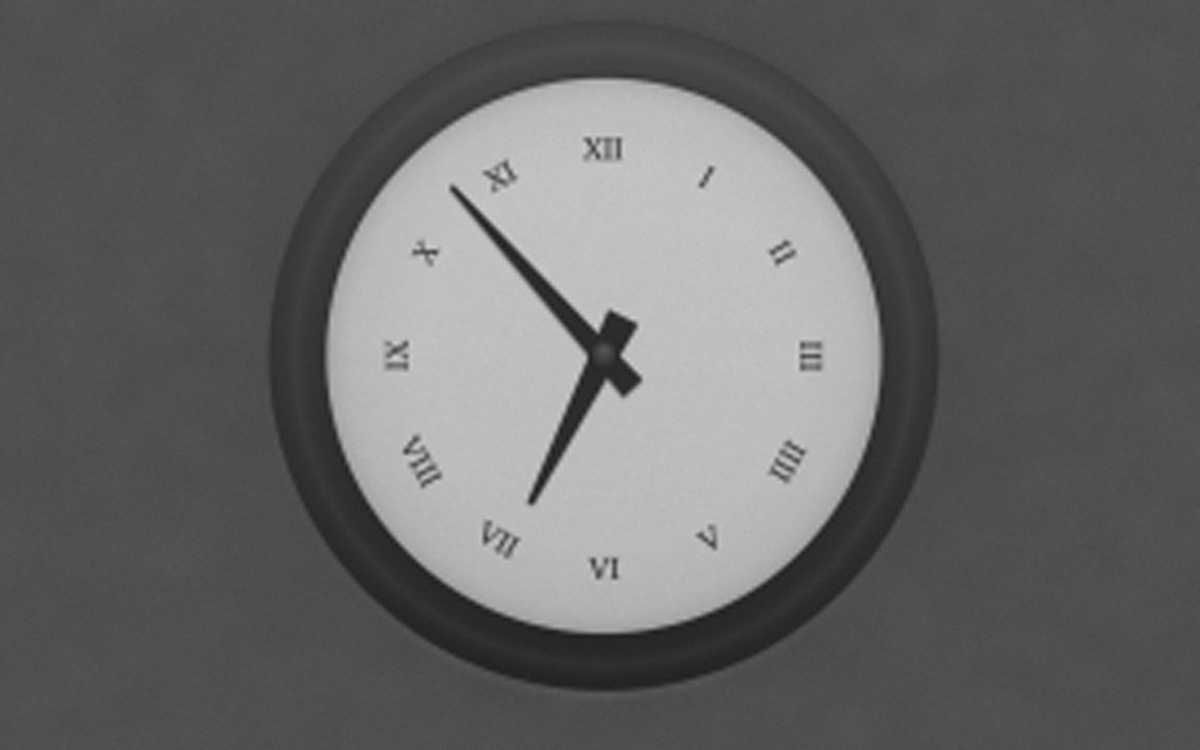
h=6 m=53
